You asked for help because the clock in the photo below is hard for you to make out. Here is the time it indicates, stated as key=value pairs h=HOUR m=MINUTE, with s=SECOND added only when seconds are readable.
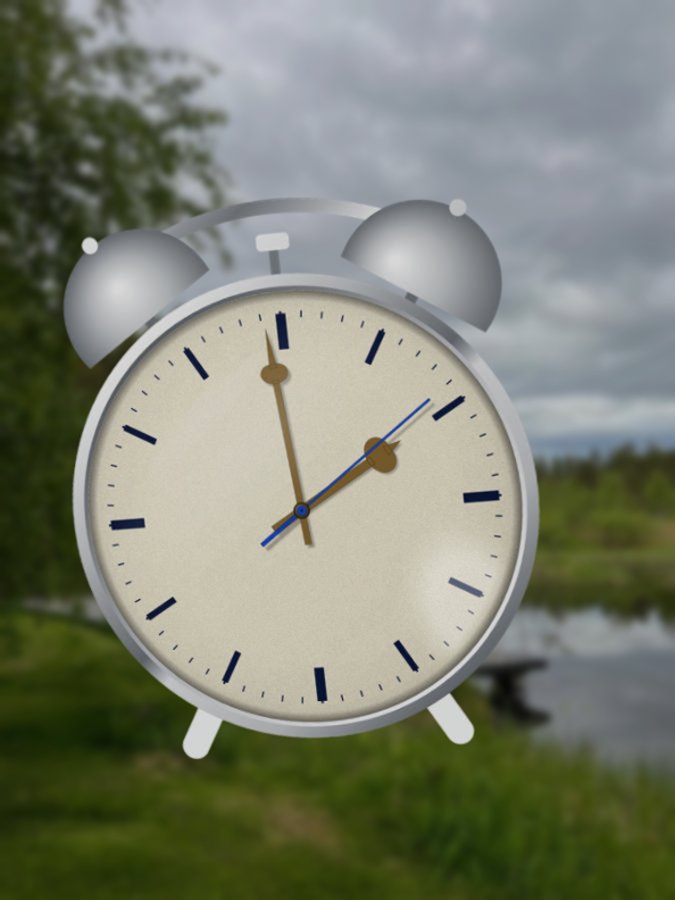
h=1 m=59 s=9
